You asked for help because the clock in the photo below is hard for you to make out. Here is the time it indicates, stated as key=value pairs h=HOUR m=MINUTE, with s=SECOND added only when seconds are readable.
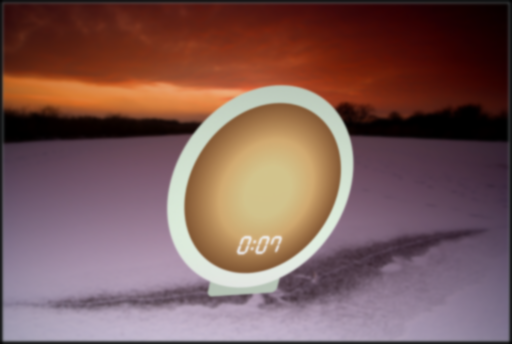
h=0 m=7
